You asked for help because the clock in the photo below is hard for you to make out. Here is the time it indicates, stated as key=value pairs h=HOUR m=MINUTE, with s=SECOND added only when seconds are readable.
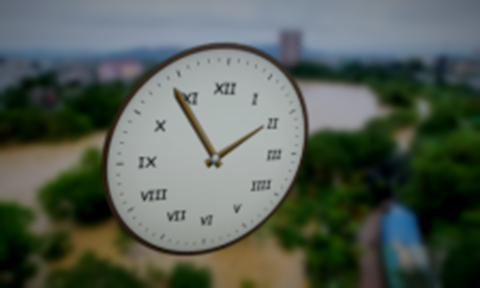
h=1 m=54
